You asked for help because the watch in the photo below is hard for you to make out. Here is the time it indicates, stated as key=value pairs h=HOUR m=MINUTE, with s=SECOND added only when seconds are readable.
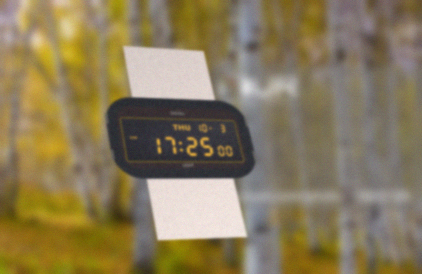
h=17 m=25
